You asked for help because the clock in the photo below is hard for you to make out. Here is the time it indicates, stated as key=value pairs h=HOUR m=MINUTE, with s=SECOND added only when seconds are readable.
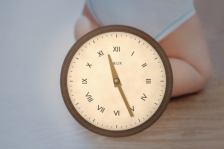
h=11 m=26
